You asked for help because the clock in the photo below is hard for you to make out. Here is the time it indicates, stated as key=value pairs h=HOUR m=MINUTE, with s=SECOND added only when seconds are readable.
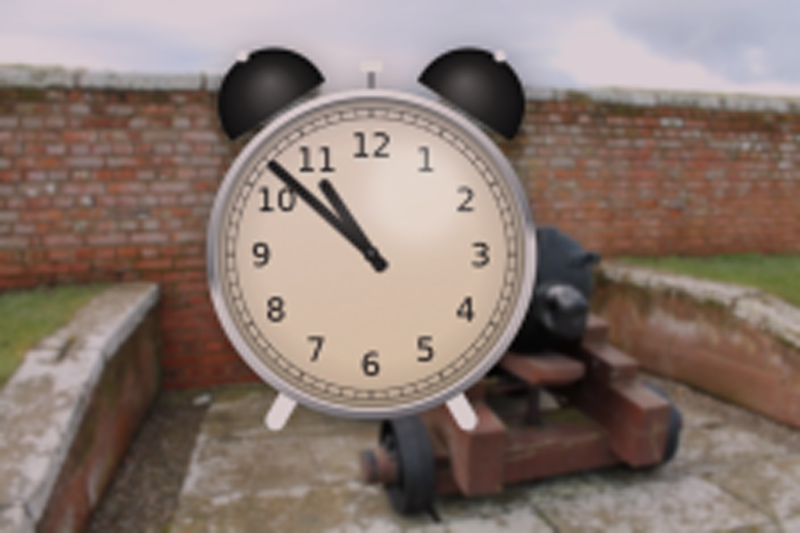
h=10 m=52
